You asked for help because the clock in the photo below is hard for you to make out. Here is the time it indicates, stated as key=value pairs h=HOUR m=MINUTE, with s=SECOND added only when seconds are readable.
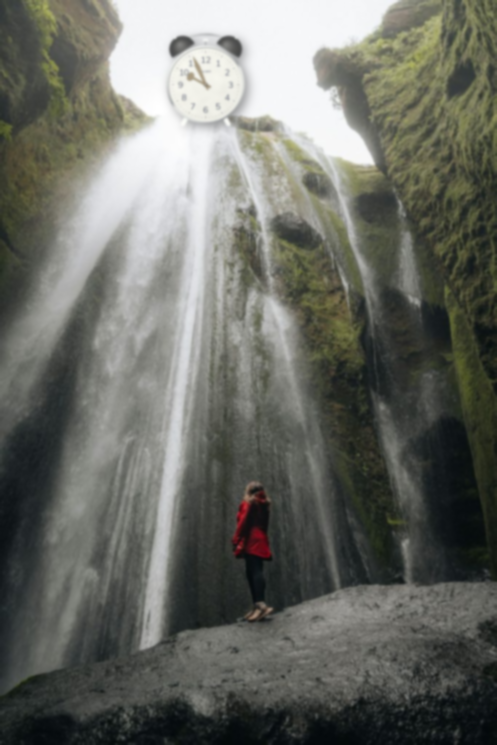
h=9 m=56
